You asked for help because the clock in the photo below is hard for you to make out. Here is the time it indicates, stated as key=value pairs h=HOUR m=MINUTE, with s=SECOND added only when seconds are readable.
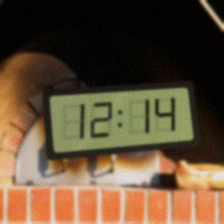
h=12 m=14
